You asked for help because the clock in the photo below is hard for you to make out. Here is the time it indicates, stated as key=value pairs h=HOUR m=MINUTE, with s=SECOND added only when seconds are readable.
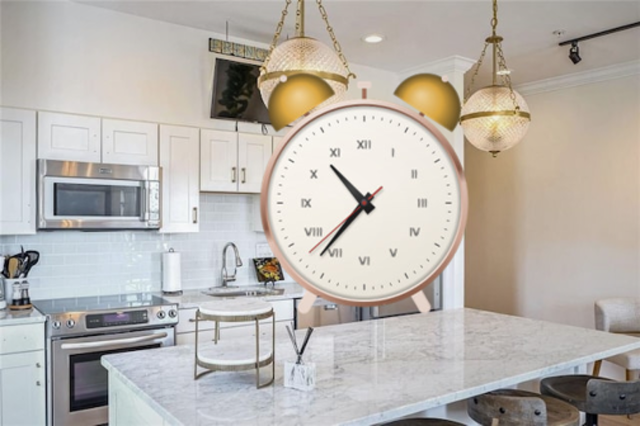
h=10 m=36 s=38
